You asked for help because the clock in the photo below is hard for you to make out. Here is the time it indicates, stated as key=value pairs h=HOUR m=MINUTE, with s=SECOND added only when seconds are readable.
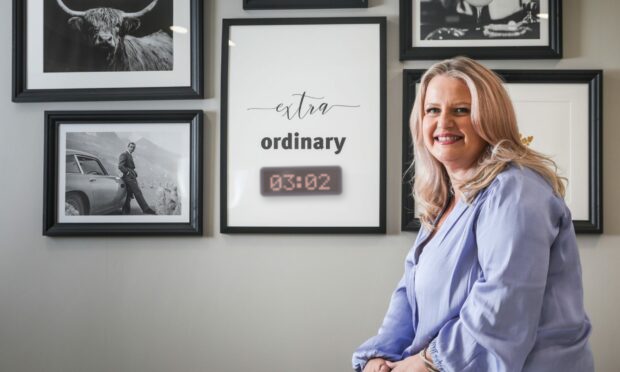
h=3 m=2
